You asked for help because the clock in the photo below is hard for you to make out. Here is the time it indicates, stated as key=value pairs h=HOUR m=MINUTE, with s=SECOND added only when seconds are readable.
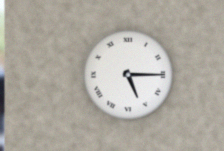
h=5 m=15
